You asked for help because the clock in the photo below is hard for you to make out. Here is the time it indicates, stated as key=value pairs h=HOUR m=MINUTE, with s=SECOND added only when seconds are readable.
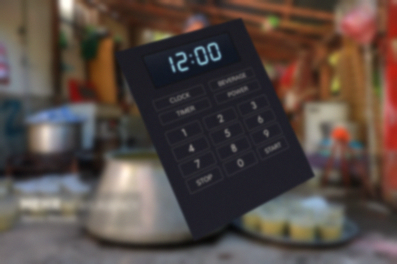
h=12 m=0
